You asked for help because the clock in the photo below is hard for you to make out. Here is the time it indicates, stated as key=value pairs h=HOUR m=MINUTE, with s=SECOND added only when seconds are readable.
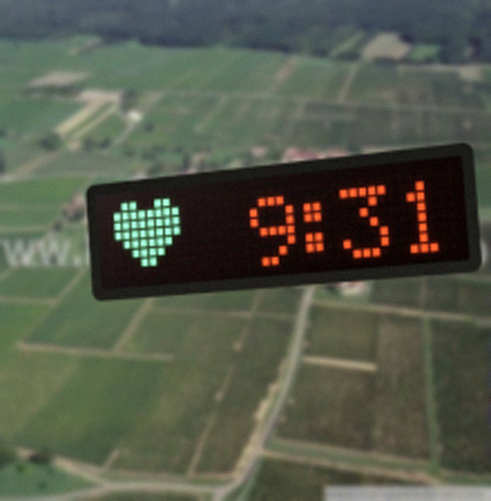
h=9 m=31
